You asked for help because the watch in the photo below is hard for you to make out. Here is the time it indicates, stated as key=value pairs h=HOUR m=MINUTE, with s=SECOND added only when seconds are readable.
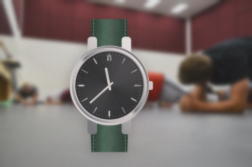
h=11 m=38
